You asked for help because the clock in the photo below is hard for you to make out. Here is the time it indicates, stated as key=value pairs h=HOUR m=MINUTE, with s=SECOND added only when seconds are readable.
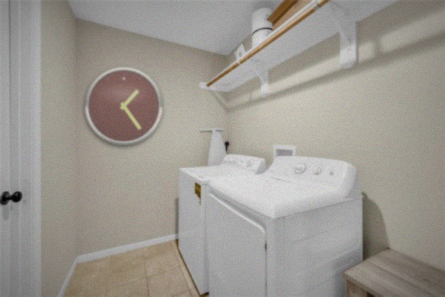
h=1 m=24
